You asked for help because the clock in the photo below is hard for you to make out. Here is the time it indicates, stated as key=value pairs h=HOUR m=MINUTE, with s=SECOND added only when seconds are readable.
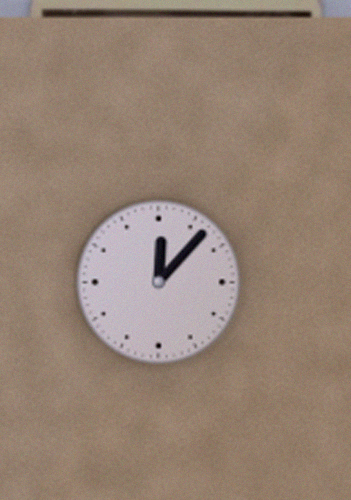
h=12 m=7
